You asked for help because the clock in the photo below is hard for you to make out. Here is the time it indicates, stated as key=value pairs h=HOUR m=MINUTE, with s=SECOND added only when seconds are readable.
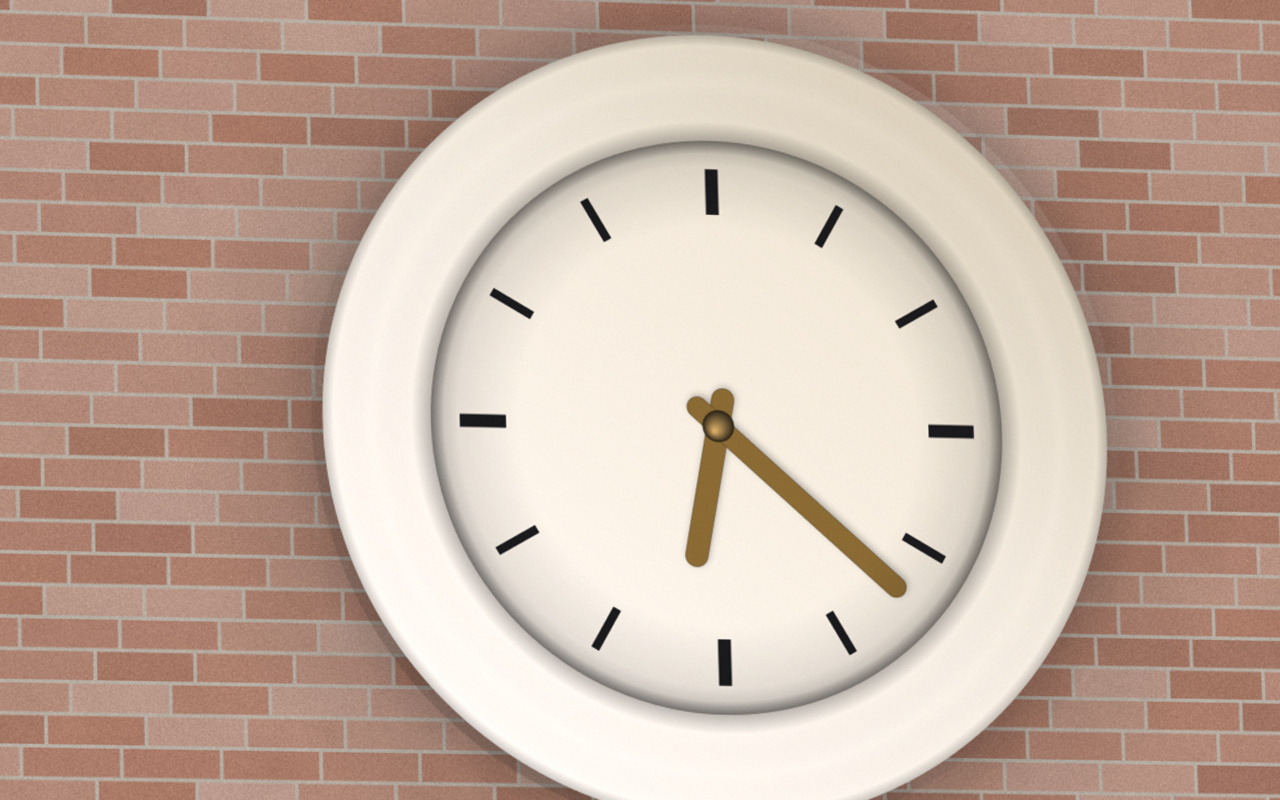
h=6 m=22
